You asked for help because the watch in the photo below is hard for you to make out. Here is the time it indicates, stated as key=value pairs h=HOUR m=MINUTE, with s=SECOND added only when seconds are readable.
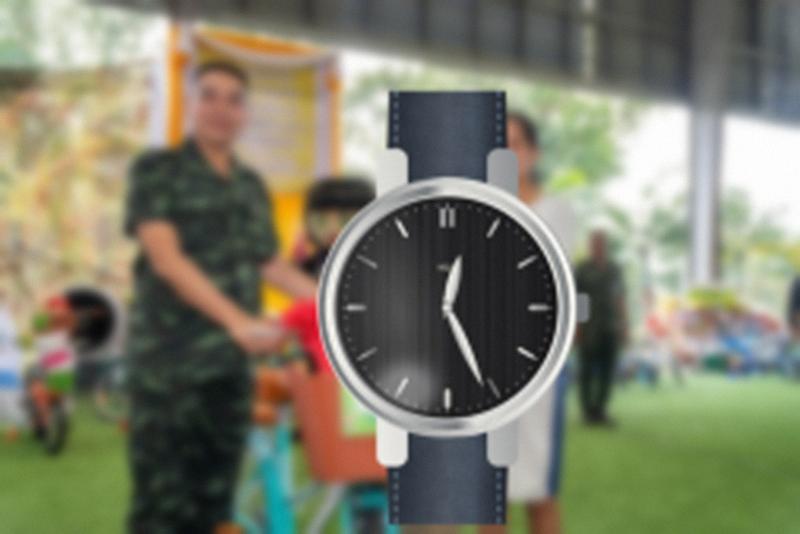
h=12 m=26
